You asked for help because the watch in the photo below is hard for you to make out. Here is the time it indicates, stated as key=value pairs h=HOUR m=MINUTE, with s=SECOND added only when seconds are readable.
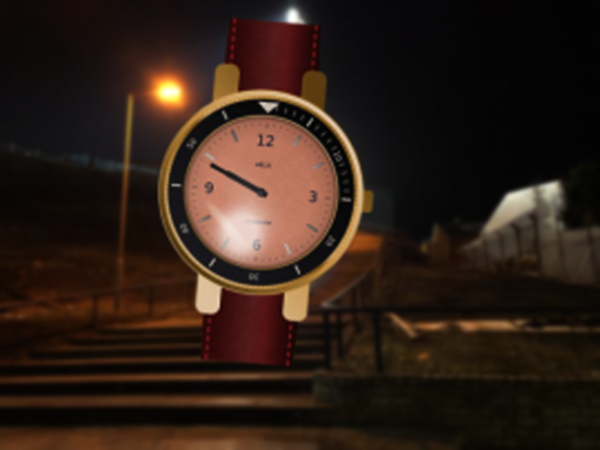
h=9 m=49
